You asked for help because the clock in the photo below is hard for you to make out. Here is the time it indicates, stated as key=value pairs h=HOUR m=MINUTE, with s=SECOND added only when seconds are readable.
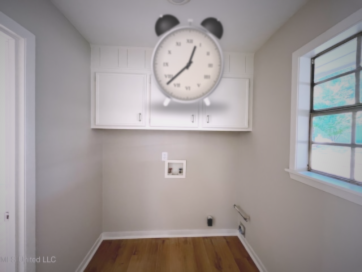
h=12 m=38
